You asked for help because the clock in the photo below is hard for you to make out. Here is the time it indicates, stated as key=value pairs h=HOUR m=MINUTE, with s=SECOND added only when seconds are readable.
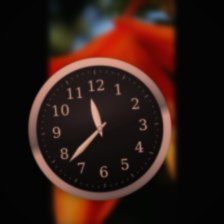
h=11 m=38
